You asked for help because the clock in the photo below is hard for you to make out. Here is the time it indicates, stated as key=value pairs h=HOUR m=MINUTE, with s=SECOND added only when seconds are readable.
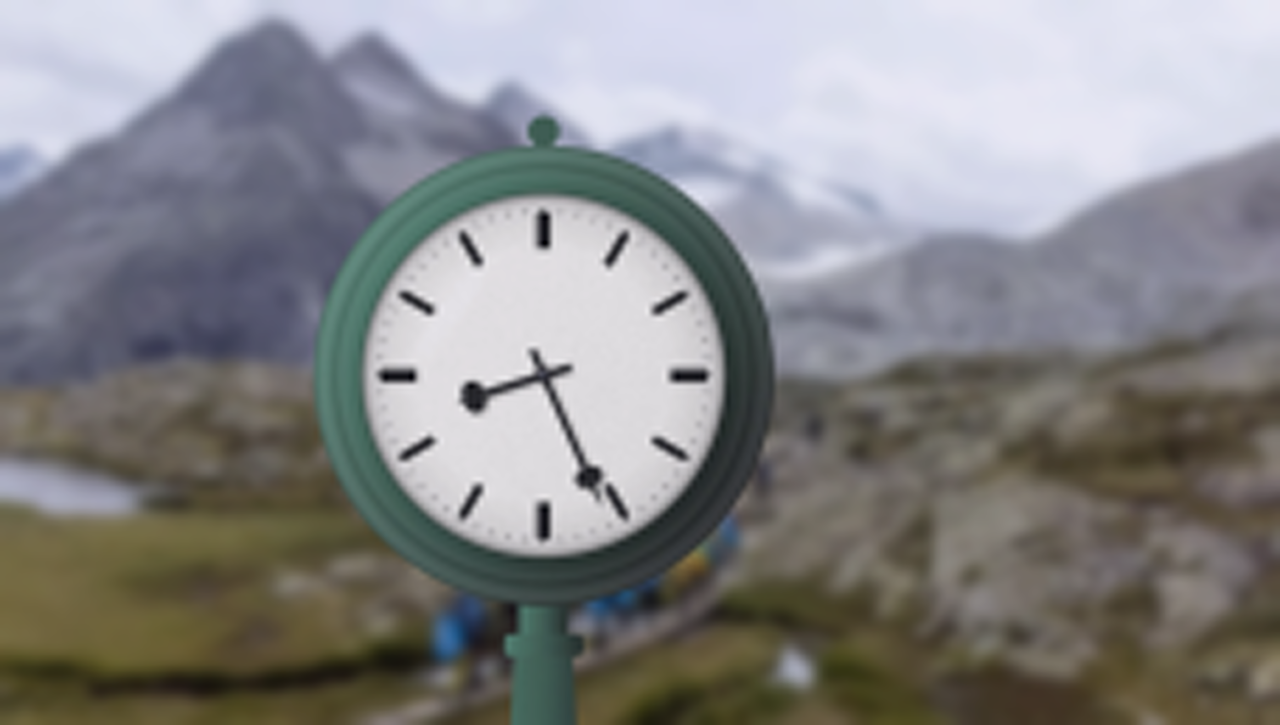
h=8 m=26
